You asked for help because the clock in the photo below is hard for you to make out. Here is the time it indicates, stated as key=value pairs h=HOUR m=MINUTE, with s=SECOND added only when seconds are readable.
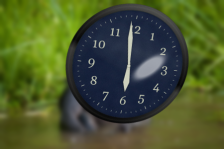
h=5 m=59
